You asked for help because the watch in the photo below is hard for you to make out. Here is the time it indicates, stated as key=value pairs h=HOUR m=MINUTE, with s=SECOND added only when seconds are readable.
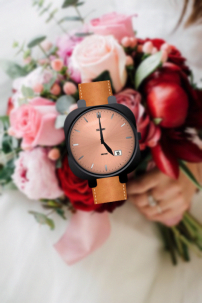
h=5 m=0
